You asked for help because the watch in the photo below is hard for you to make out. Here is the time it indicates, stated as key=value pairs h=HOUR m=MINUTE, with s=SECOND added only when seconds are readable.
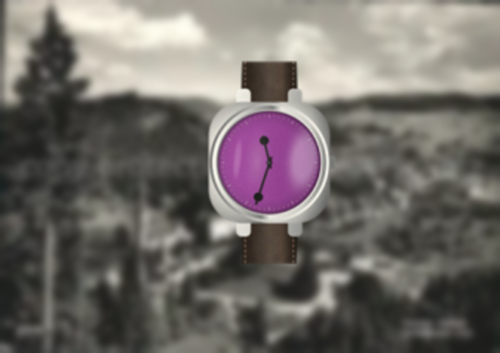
h=11 m=33
